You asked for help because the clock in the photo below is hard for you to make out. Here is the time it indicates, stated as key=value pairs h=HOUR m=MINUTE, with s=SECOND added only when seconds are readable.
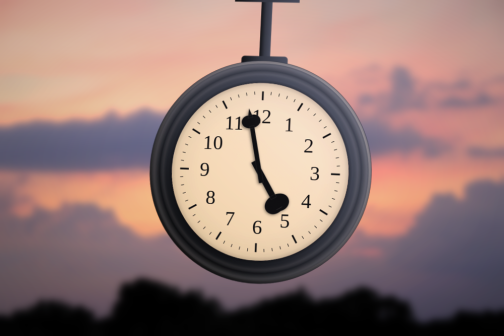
h=4 m=58
